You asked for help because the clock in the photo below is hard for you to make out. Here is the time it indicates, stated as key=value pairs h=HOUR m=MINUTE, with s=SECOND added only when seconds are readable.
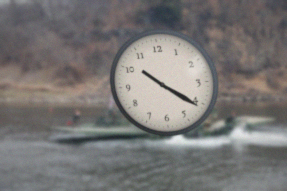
h=10 m=21
